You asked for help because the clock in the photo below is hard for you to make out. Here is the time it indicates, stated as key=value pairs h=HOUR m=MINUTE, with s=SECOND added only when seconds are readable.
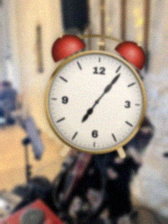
h=7 m=6
